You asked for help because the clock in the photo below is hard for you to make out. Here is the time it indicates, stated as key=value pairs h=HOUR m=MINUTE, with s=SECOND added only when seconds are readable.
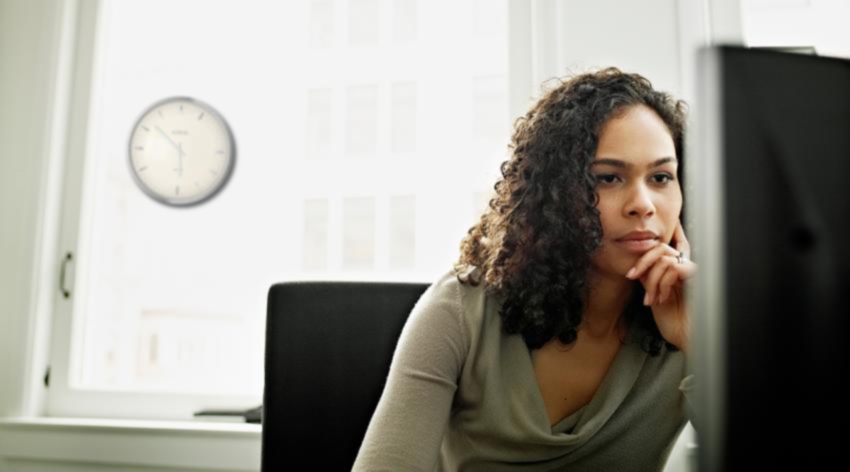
h=5 m=52
